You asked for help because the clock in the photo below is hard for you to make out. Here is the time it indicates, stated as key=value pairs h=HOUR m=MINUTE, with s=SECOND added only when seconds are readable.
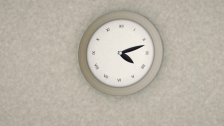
h=4 m=12
